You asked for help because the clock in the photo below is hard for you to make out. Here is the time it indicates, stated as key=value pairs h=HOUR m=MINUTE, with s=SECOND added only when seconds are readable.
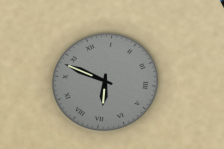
h=6 m=53
